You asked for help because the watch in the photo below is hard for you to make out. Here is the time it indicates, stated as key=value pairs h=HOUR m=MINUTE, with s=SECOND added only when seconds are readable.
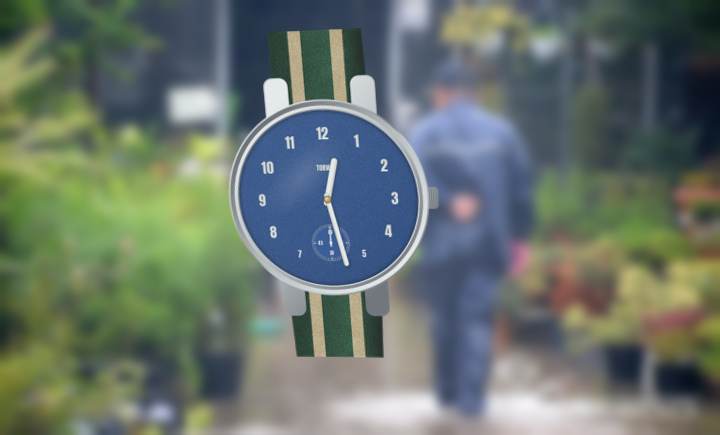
h=12 m=28
